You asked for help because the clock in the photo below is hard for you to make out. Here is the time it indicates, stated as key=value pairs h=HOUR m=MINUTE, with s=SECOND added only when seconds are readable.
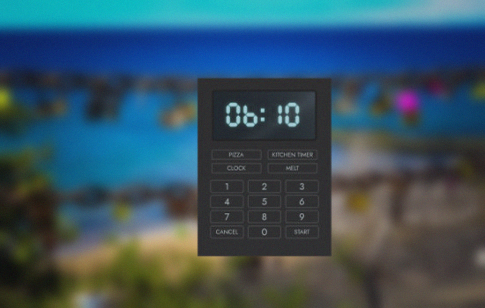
h=6 m=10
